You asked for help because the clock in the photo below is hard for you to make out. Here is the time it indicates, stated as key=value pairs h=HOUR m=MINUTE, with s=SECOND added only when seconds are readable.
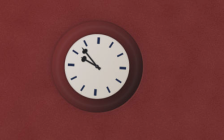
h=9 m=53
